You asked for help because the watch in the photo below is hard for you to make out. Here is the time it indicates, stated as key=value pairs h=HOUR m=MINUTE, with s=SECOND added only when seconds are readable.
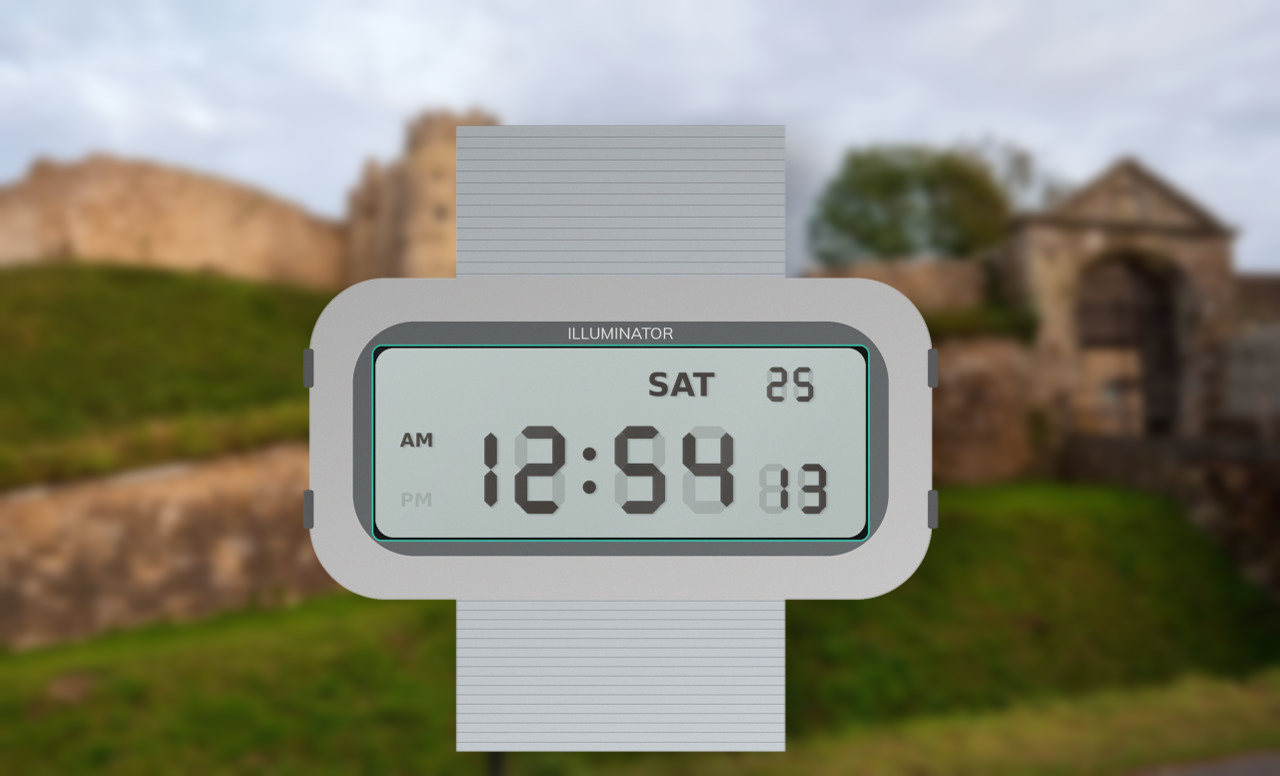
h=12 m=54 s=13
